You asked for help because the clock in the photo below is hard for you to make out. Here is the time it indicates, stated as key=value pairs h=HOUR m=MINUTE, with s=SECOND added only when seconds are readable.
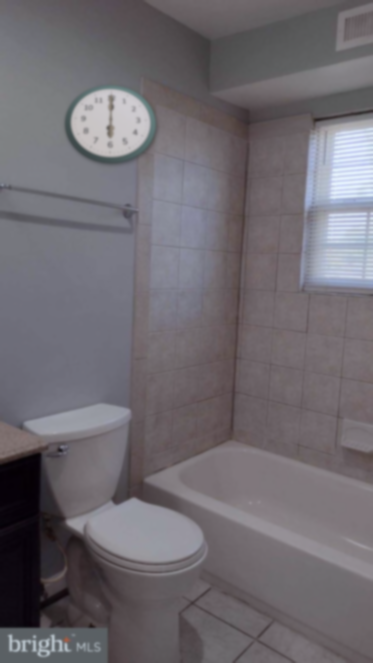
h=6 m=0
